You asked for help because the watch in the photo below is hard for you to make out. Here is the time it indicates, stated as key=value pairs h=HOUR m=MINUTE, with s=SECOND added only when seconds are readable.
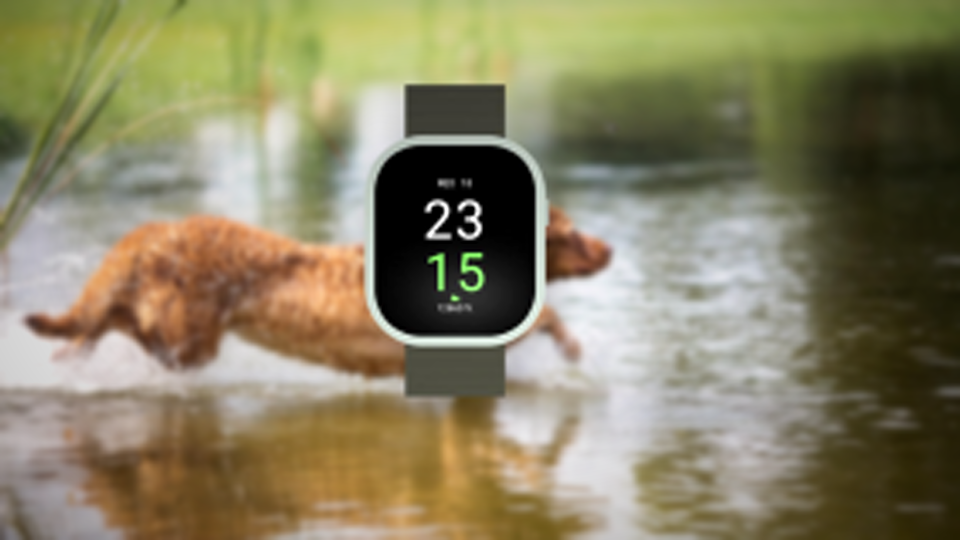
h=23 m=15
